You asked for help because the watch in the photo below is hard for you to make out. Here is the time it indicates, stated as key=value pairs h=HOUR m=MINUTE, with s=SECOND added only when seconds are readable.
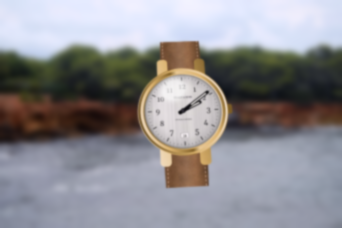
h=2 m=9
